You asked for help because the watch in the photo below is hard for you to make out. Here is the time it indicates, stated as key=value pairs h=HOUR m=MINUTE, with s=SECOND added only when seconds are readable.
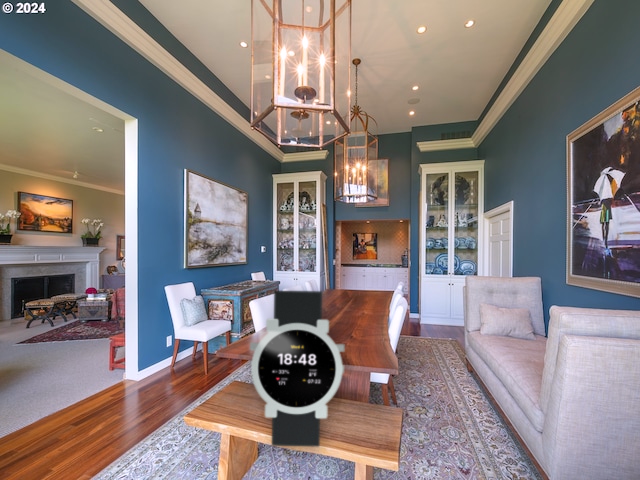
h=18 m=48
